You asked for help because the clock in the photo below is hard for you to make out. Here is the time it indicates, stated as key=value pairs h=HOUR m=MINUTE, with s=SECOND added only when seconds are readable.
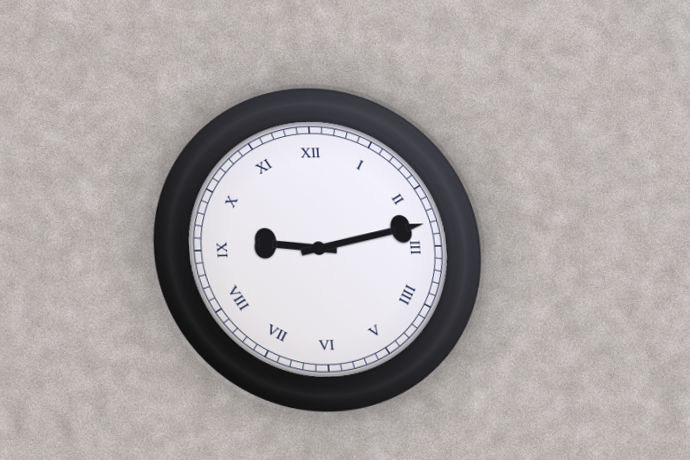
h=9 m=13
